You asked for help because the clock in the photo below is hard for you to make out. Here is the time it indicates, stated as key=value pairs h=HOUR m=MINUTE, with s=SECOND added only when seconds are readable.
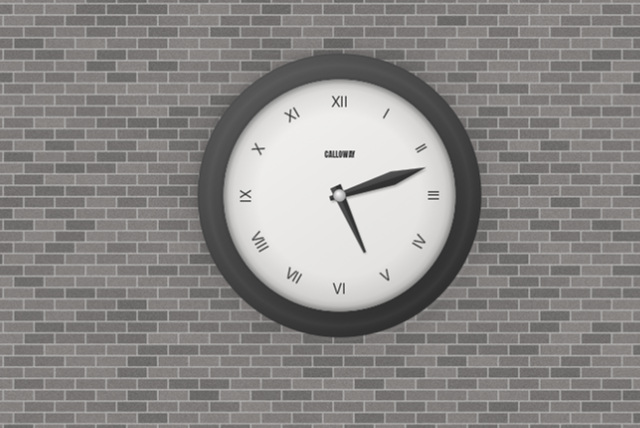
h=5 m=12
